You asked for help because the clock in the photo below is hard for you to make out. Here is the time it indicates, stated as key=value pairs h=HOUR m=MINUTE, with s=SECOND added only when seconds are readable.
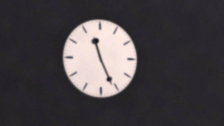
h=11 m=26
